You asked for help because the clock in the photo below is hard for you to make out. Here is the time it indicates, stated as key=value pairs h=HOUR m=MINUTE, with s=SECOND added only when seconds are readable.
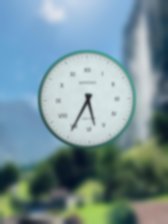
h=5 m=35
